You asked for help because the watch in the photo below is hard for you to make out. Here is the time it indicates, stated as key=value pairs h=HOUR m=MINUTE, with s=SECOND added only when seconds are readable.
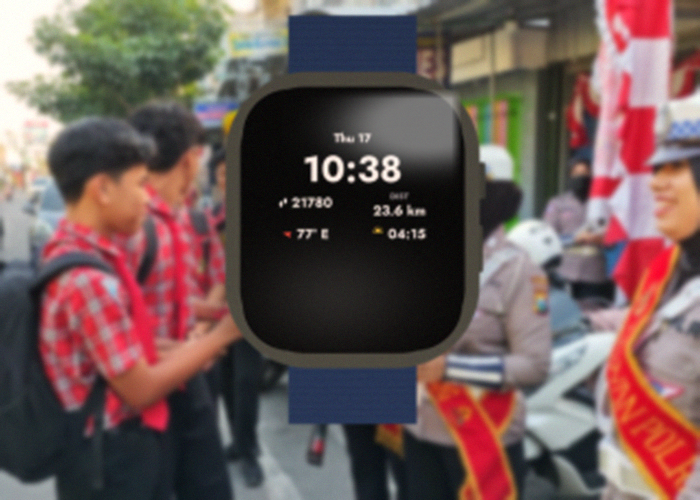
h=10 m=38
